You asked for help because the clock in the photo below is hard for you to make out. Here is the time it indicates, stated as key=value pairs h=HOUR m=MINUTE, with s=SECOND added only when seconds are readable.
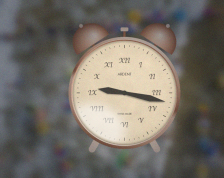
h=9 m=17
